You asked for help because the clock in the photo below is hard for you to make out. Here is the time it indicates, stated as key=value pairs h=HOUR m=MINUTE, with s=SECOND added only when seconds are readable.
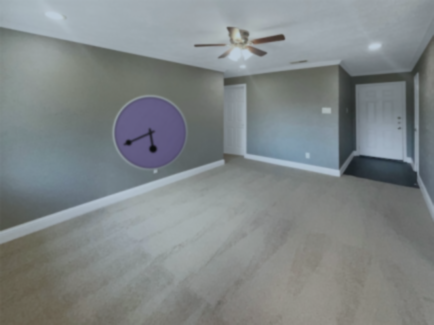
h=5 m=41
